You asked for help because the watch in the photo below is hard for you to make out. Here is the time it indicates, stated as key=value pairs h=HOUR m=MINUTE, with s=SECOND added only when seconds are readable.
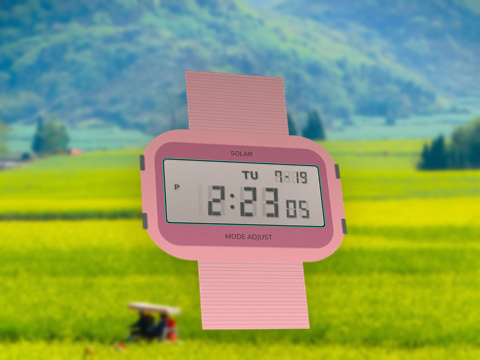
h=2 m=23 s=5
